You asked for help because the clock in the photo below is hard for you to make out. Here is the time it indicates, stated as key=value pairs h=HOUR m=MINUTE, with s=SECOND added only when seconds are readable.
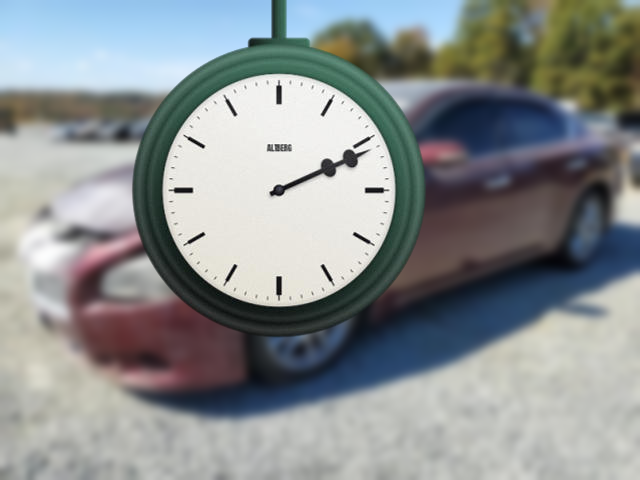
h=2 m=11
